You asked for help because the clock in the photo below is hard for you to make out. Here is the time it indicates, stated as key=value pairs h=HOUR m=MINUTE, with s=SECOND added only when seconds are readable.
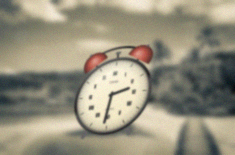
h=2 m=31
